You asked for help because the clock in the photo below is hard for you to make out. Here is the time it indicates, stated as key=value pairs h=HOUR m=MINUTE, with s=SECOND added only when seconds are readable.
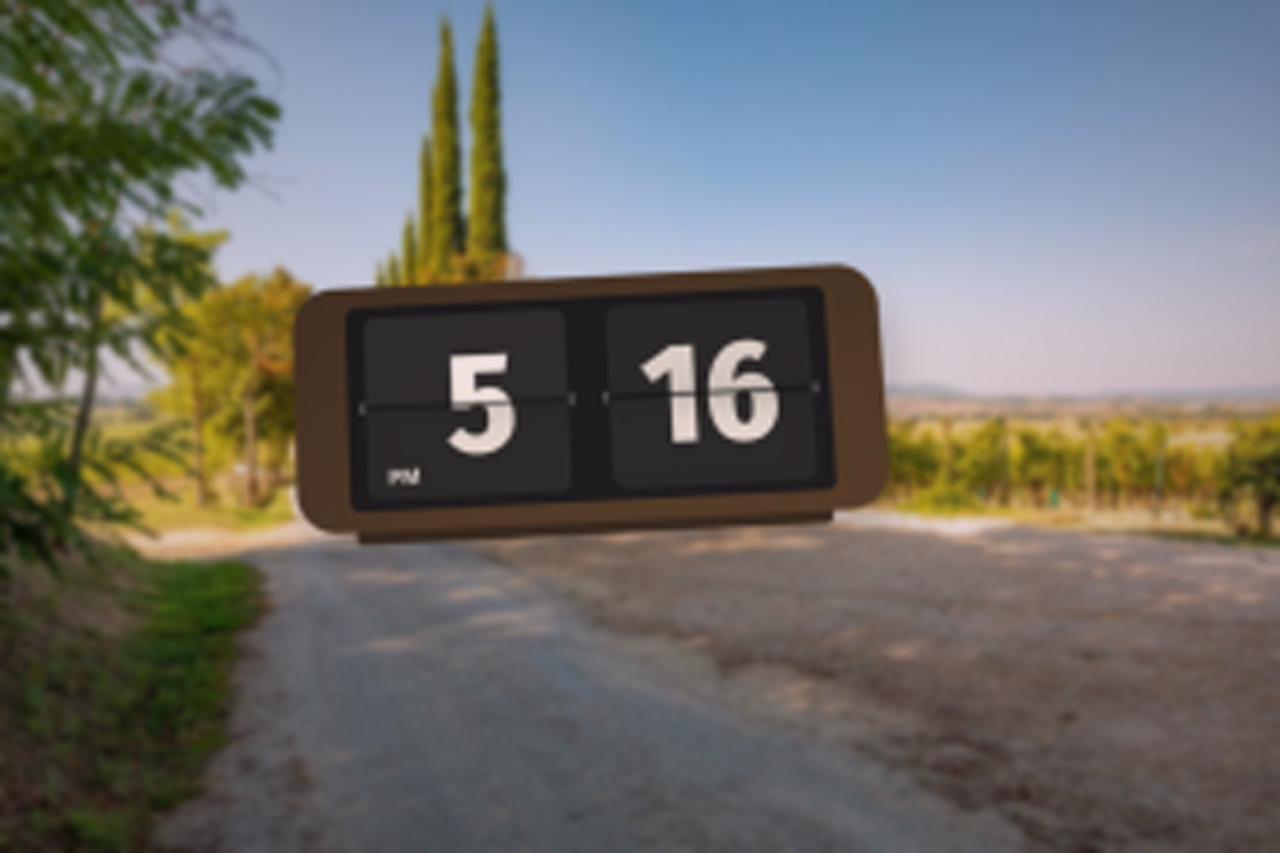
h=5 m=16
